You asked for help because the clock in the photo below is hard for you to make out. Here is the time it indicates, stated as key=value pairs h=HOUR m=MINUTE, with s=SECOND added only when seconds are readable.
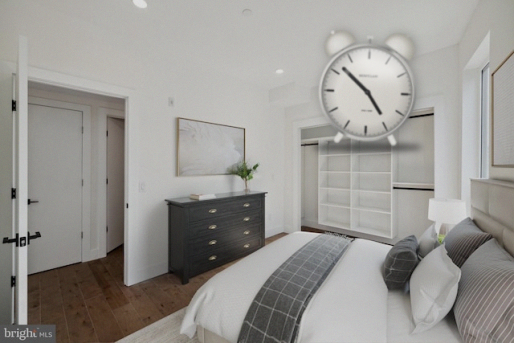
h=4 m=52
